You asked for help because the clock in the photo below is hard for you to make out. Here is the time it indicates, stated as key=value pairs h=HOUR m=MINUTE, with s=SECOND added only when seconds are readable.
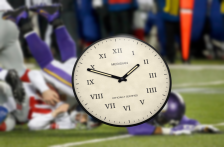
h=1 m=49
